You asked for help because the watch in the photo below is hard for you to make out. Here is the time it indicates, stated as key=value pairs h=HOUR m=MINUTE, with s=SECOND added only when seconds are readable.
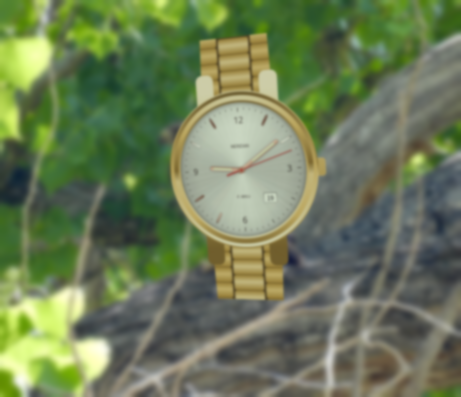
h=9 m=9 s=12
